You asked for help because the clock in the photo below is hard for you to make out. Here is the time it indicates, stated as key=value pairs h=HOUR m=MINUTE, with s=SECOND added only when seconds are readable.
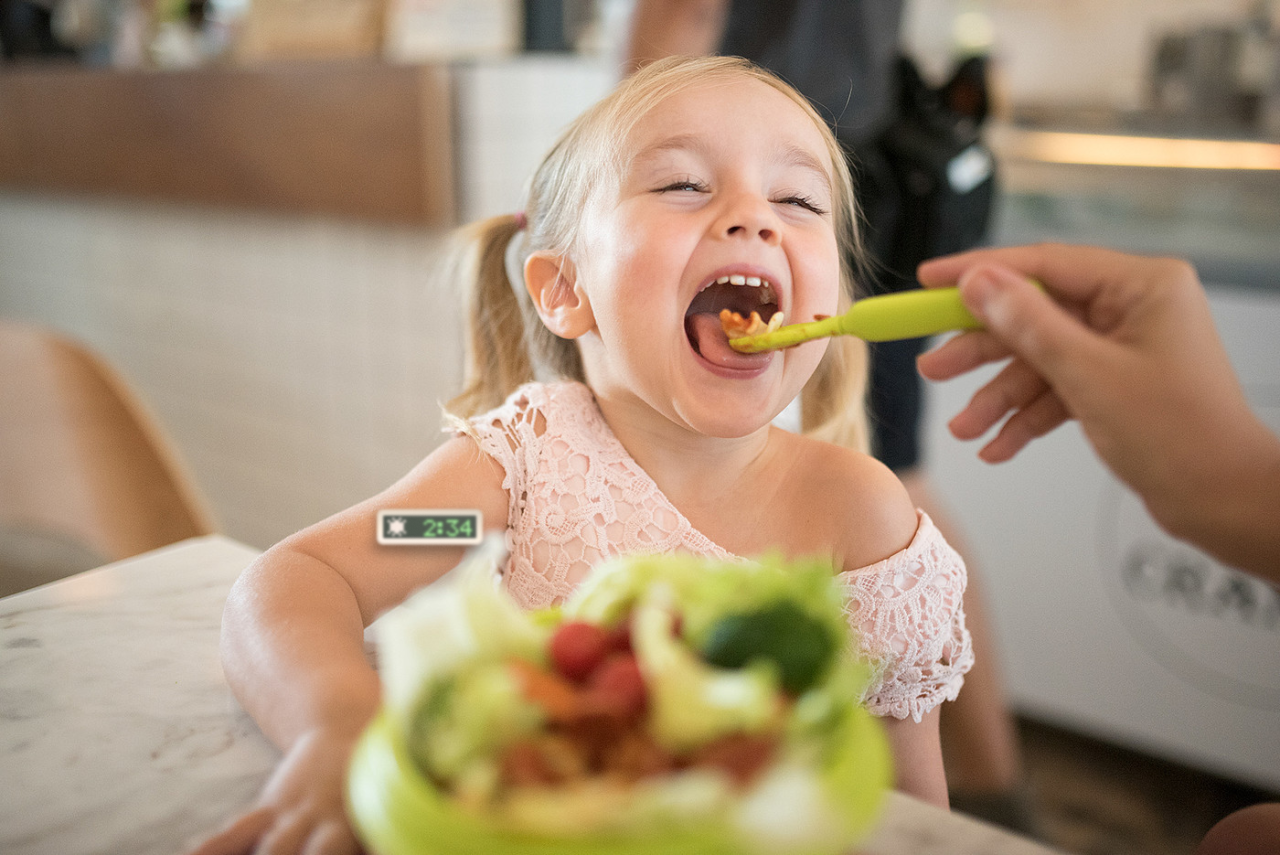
h=2 m=34
